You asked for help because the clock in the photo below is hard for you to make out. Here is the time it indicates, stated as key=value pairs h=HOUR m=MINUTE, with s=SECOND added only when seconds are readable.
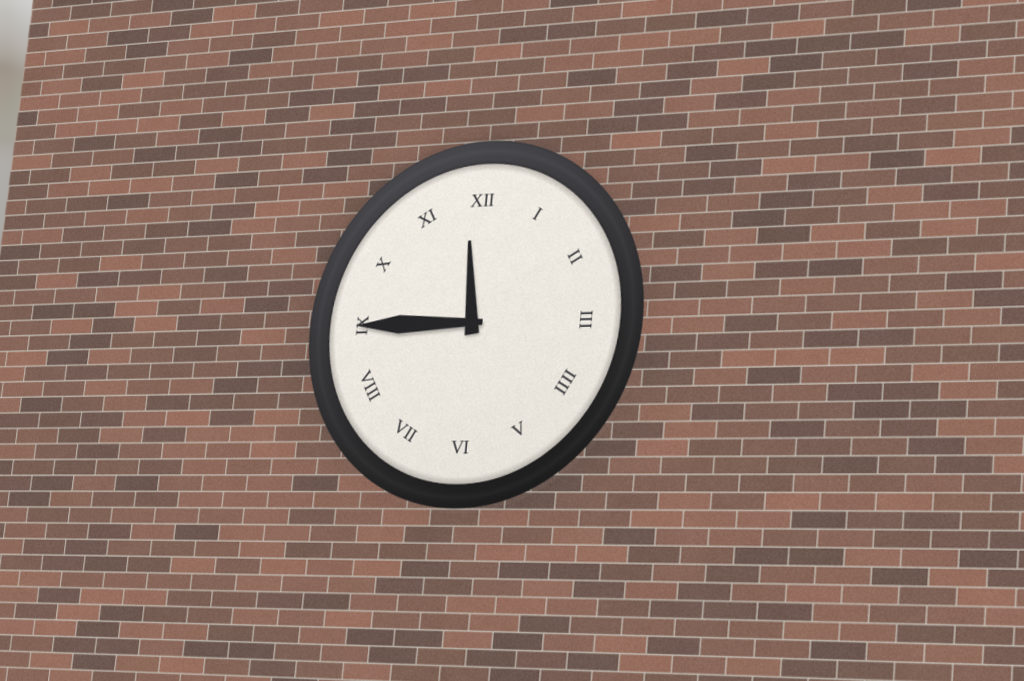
h=11 m=45
